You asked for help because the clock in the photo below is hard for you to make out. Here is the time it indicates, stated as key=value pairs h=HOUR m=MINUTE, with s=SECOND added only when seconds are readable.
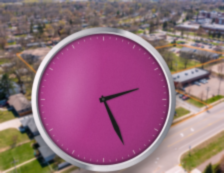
h=2 m=26
